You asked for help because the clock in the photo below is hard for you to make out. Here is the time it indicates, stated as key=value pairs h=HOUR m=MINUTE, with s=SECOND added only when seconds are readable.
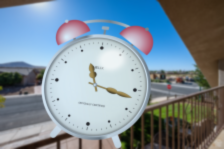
h=11 m=17
